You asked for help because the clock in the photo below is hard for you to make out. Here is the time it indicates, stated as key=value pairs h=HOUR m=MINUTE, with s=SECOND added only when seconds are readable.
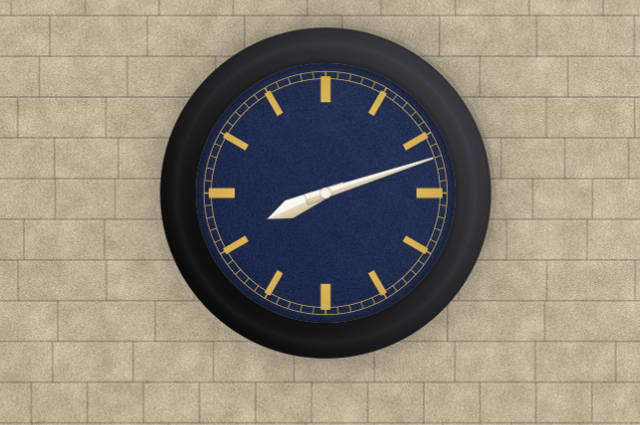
h=8 m=12
